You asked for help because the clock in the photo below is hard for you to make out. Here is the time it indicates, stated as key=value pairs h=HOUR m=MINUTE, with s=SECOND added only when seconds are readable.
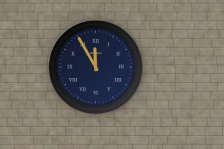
h=11 m=55
